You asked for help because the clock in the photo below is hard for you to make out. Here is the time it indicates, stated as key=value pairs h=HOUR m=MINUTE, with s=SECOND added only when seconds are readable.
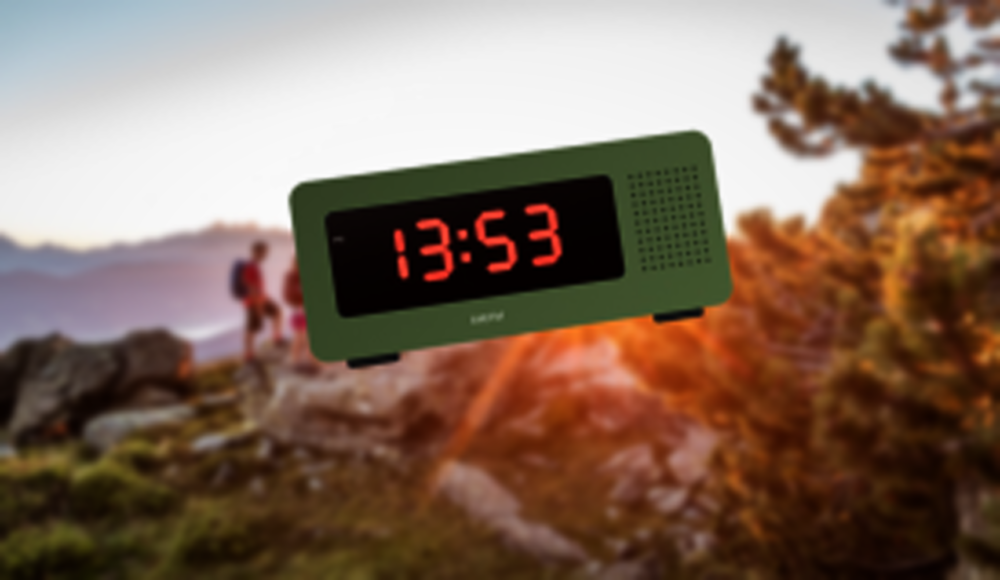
h=13 m=53
